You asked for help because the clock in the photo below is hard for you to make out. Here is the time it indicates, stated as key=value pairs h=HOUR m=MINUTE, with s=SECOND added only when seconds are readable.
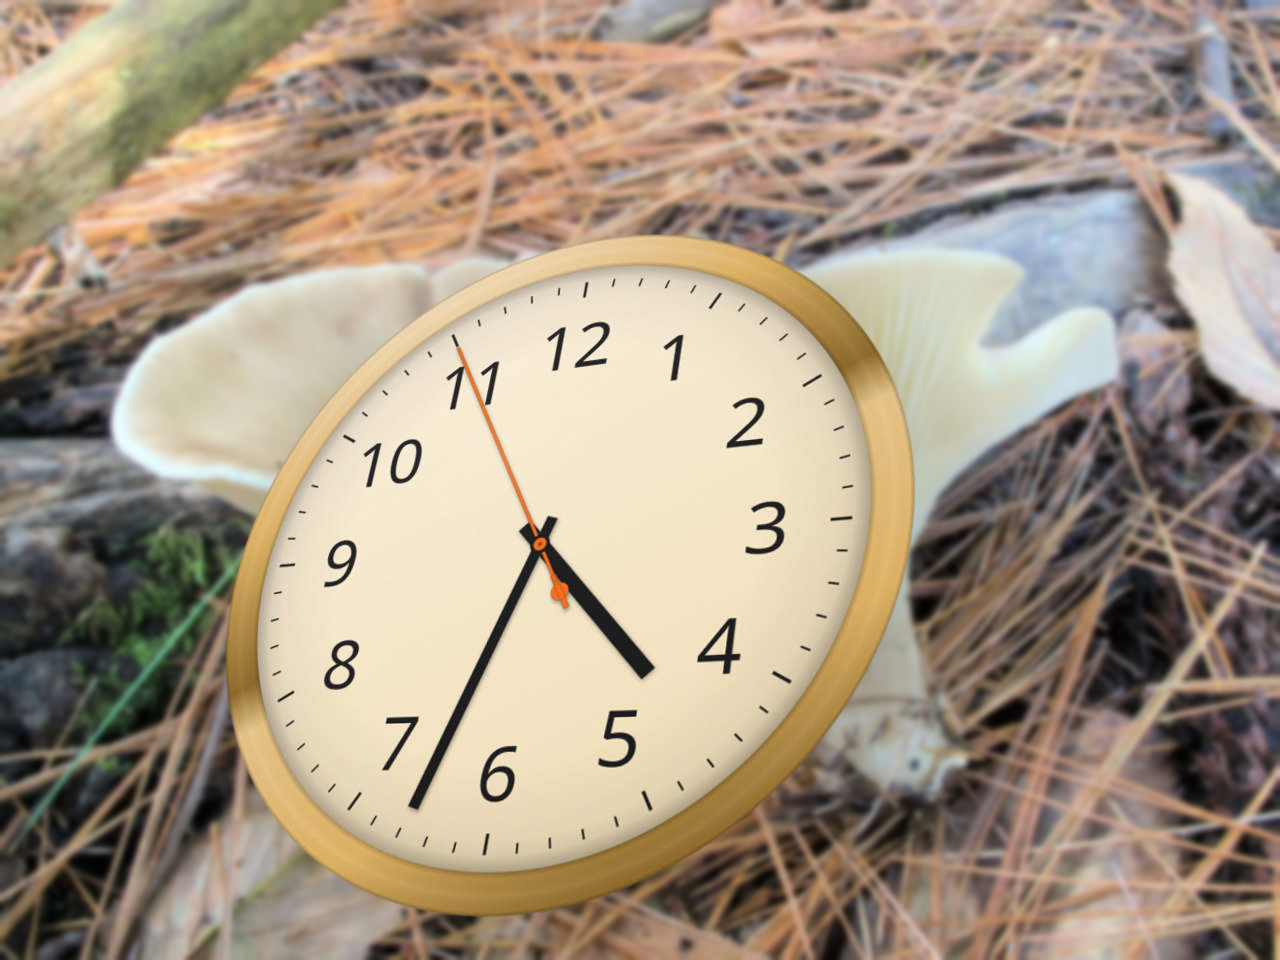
h=4 m=32 s=55
